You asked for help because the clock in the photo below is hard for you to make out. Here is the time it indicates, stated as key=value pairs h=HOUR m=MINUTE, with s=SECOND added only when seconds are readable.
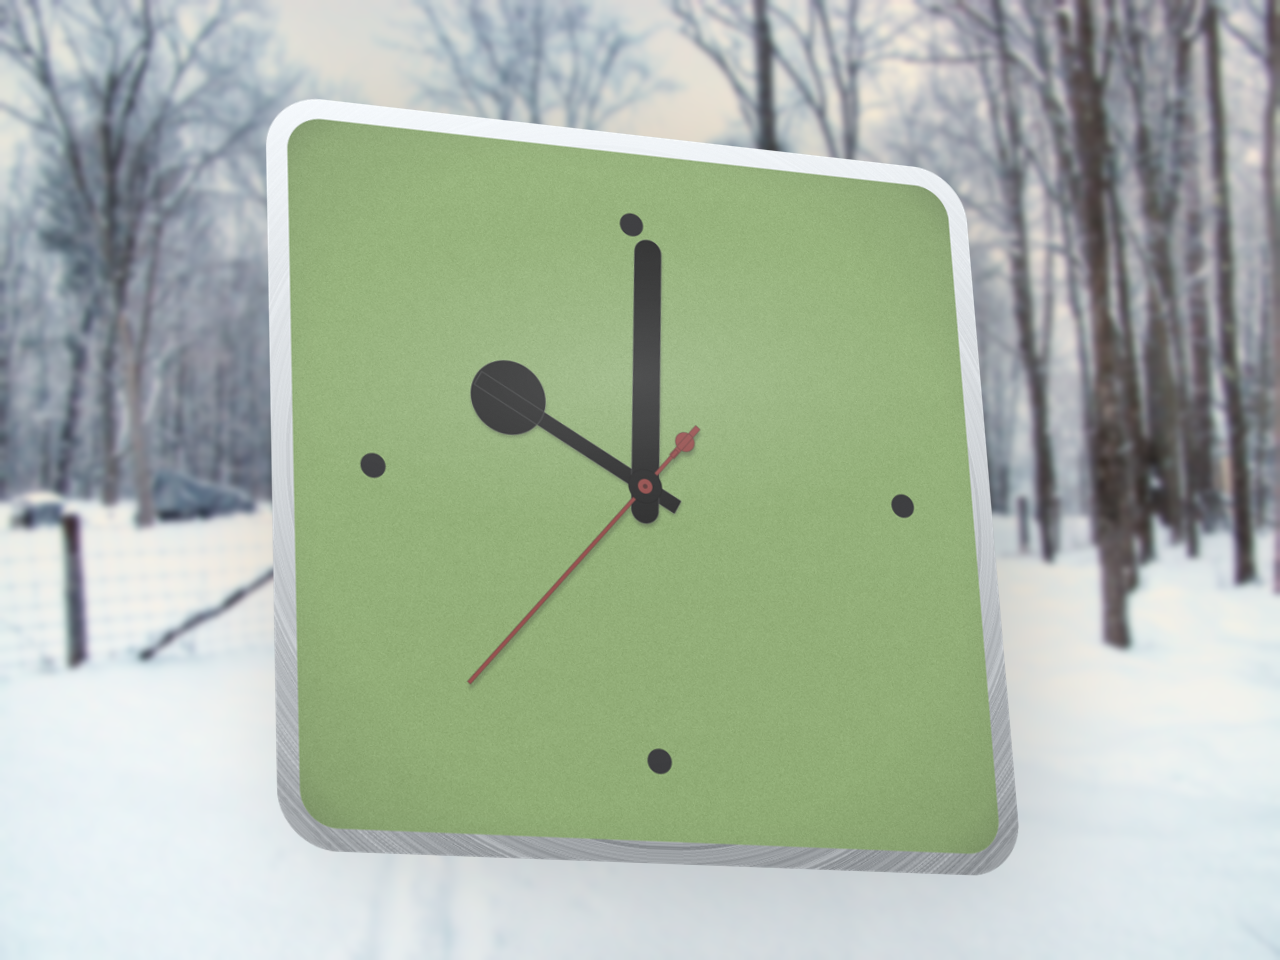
h=10 m=0 s=37
